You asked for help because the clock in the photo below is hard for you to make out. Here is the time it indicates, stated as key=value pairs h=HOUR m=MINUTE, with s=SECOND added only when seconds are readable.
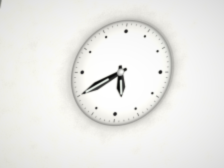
h=5 m=40
